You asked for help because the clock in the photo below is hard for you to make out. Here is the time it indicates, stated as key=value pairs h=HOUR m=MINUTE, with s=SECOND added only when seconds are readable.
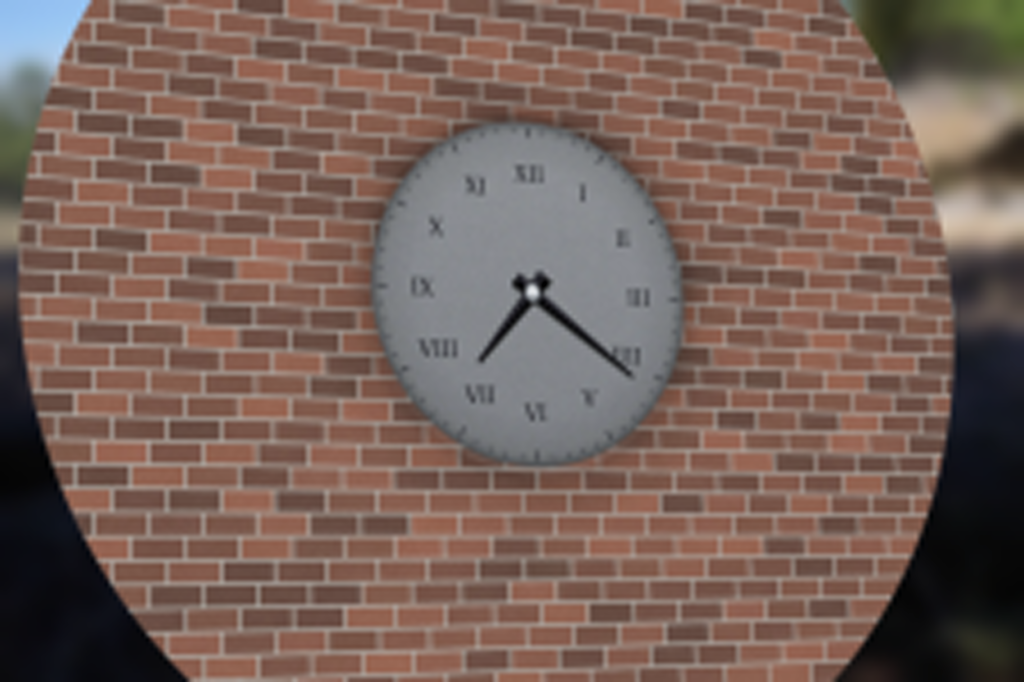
h=7 m=21
